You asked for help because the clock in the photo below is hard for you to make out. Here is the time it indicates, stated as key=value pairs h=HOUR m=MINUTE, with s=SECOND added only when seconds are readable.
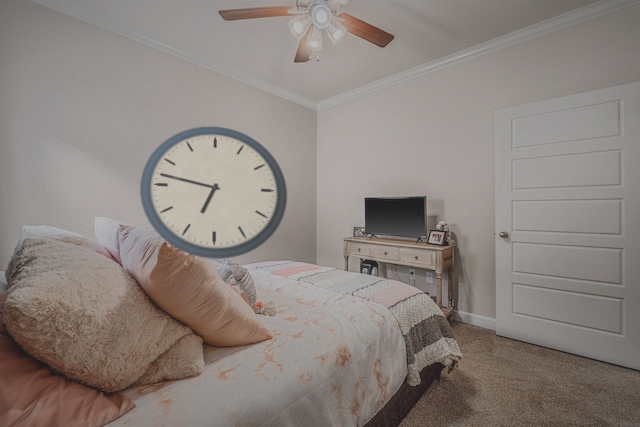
h=6 m=47
